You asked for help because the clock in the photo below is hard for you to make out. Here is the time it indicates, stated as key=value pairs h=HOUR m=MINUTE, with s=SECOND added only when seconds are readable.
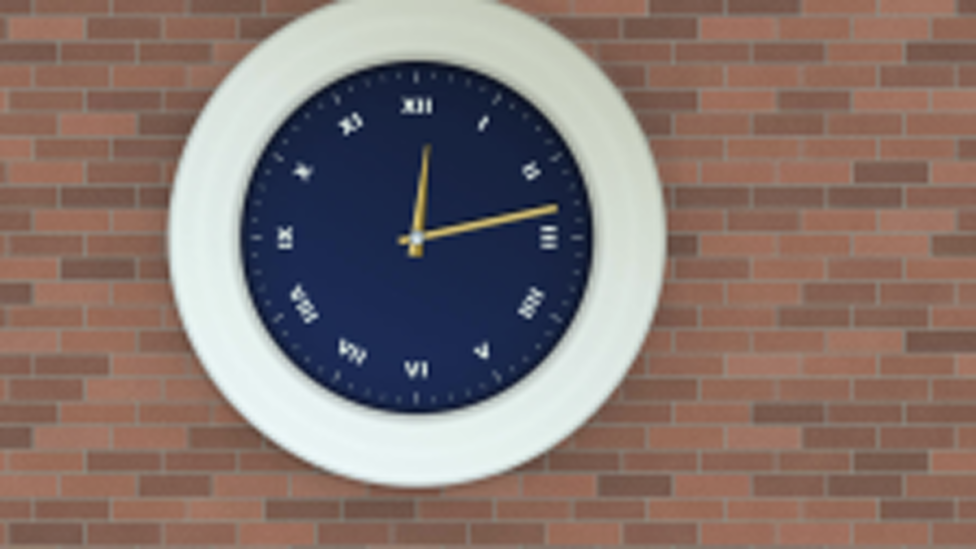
h=12 m=13
